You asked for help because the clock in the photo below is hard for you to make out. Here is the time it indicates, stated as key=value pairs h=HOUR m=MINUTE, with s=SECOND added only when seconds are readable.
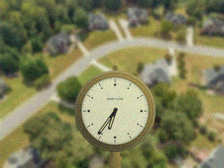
h=6 m=36
